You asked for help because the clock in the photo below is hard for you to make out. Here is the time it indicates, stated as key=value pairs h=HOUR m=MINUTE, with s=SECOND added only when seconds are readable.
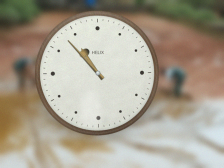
h=10 m=53
